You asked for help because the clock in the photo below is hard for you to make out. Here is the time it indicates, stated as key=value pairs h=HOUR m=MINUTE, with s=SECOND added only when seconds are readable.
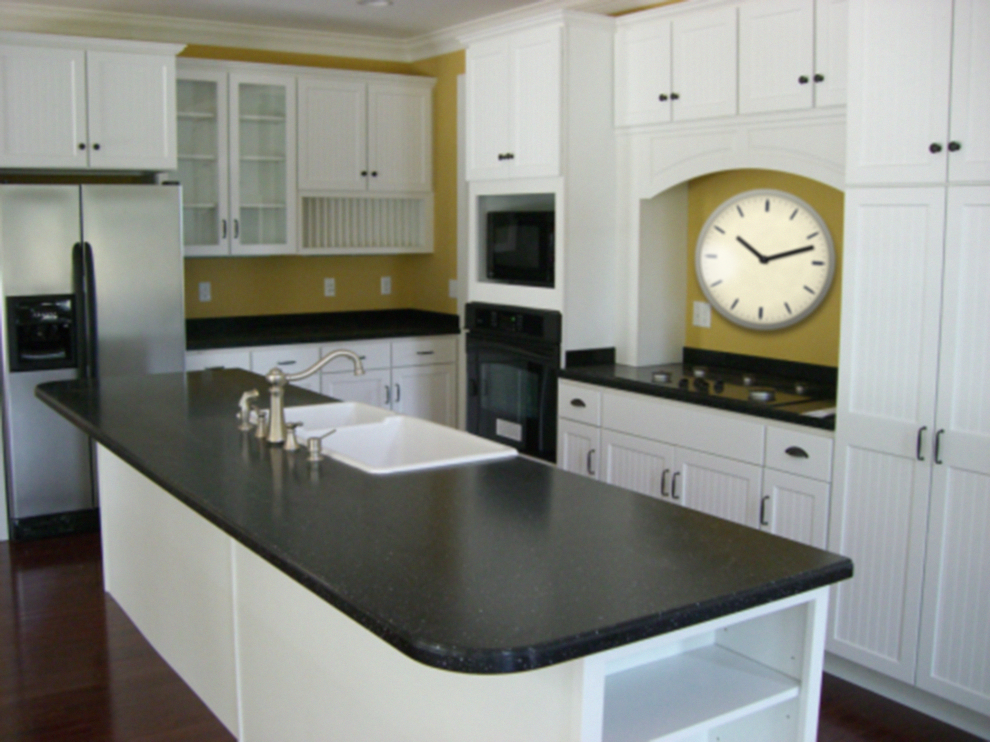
h=10 m=12
